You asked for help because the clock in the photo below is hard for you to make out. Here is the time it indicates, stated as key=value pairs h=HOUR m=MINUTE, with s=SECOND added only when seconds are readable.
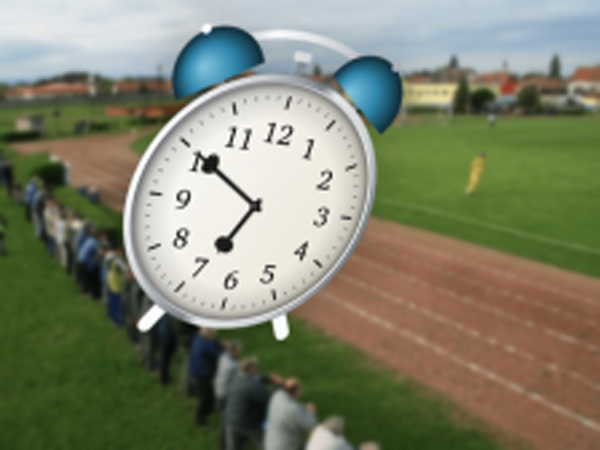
h=6 m=50
